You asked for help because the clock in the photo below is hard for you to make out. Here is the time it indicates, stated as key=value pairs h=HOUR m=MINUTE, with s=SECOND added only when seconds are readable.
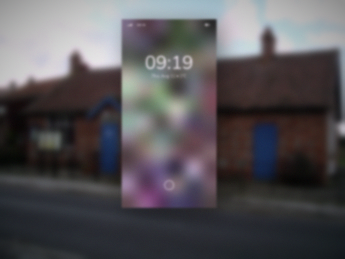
h=9 m=19
